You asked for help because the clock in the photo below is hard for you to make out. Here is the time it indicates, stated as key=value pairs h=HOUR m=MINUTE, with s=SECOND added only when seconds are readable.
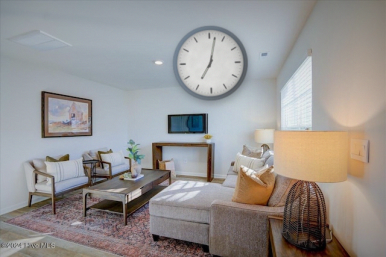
h=7 m=2
